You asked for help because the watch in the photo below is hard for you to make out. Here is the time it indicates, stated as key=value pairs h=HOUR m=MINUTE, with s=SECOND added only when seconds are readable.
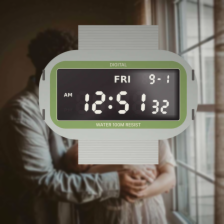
h=12 m=51 s=32
